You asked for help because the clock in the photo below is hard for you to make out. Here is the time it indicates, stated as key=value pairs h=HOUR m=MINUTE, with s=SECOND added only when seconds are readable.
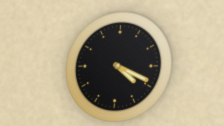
h=4 m=19
